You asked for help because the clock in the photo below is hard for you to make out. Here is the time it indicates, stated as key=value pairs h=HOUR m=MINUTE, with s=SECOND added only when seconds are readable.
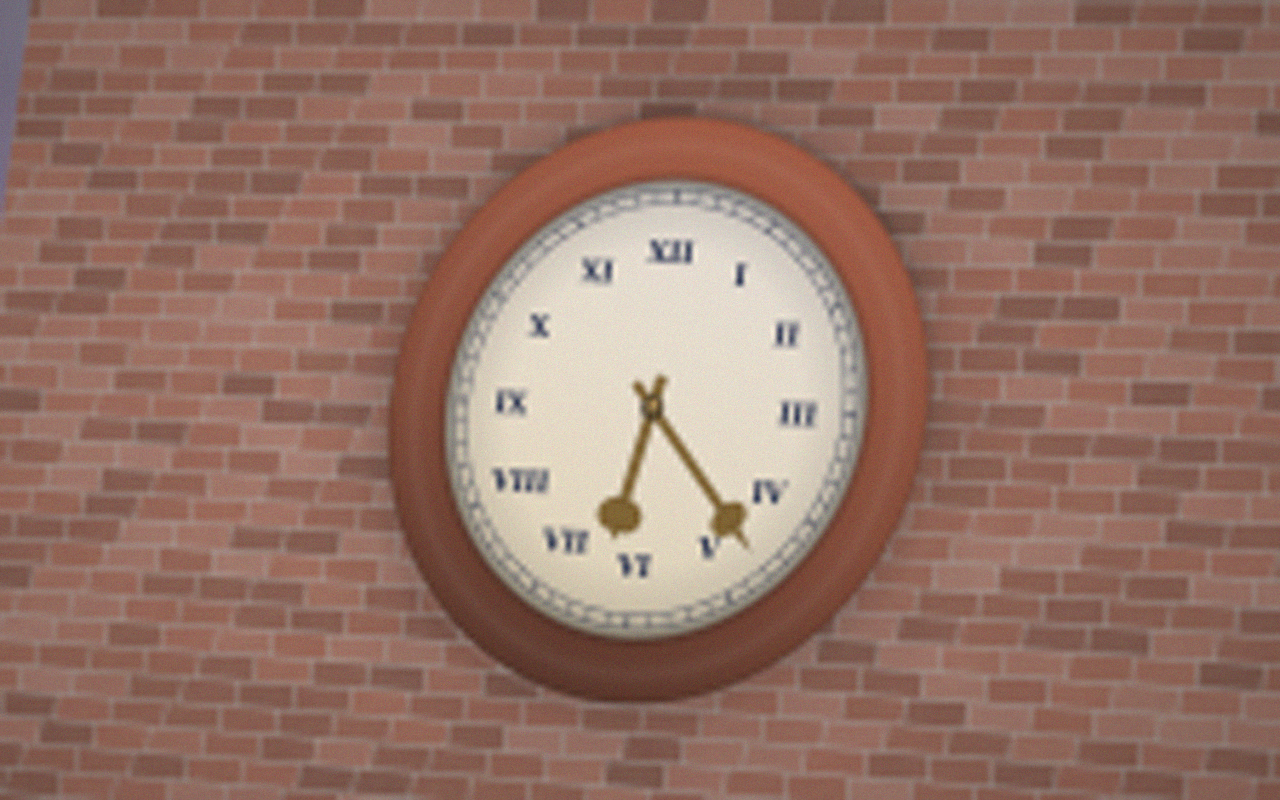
h=6 m=23
